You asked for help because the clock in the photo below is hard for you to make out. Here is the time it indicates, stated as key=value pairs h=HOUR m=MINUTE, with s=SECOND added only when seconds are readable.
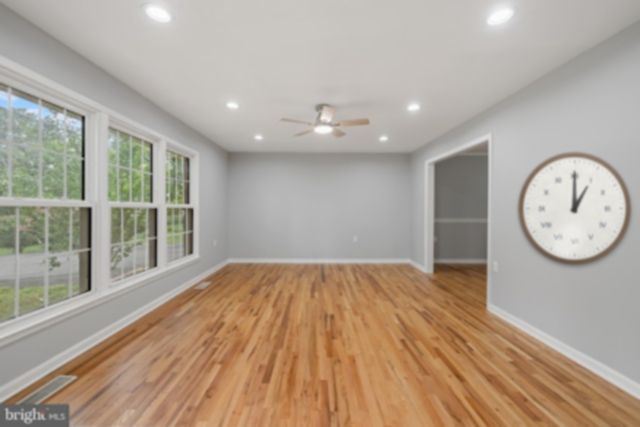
h=1 m=0
